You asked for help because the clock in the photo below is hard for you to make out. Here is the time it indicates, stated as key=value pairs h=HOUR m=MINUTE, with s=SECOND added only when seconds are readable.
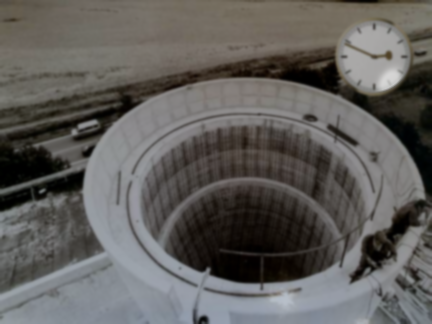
h=2 m=49
